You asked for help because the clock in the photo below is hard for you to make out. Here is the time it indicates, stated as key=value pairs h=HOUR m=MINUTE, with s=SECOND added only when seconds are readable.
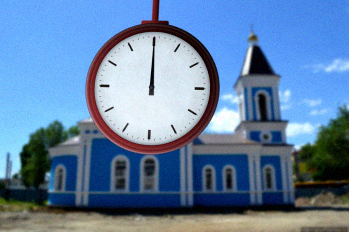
h=12 m=0
